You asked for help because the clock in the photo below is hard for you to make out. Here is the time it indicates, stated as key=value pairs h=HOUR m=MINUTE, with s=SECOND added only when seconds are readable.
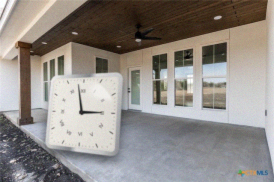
h=2 m=58
